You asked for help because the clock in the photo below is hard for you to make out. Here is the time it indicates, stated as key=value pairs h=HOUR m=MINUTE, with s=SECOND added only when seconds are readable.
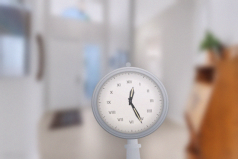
h=12 m=26
